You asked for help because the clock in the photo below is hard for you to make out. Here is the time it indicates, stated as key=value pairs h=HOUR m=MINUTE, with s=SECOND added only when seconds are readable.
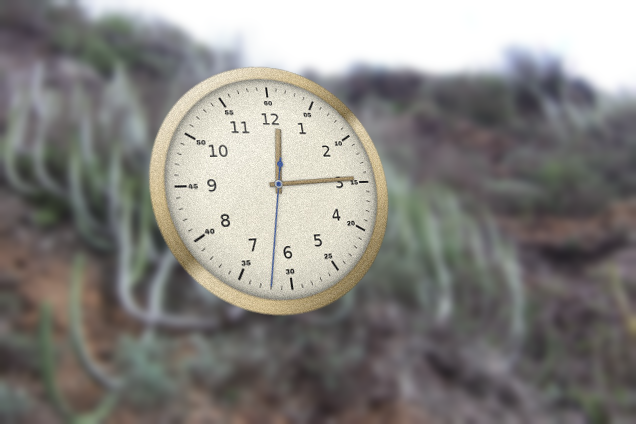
h=12 m=14 s=32
